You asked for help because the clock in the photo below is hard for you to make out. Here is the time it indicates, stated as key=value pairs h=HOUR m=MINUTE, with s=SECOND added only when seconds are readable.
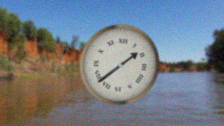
h=1 m=38
